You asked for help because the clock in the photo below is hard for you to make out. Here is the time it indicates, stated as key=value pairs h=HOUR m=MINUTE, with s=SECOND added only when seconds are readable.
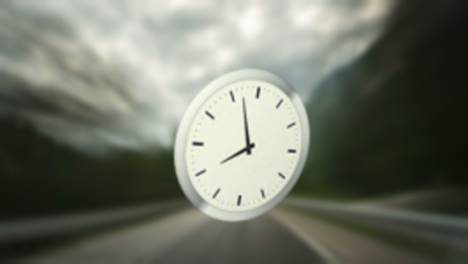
h=7 m=57
